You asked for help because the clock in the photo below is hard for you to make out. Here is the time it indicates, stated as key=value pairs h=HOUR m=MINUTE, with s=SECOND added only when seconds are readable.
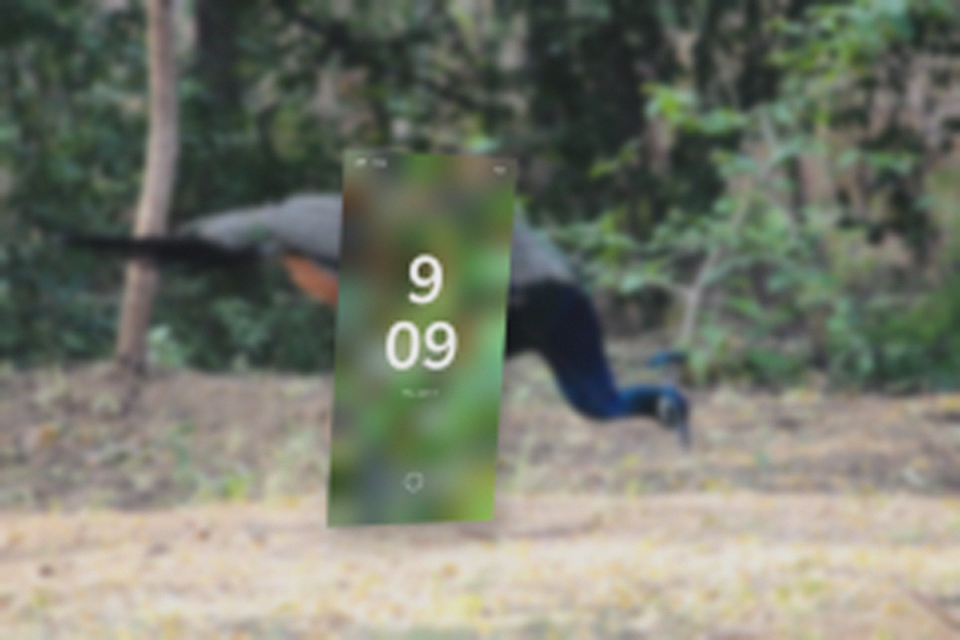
h=9 m=9
